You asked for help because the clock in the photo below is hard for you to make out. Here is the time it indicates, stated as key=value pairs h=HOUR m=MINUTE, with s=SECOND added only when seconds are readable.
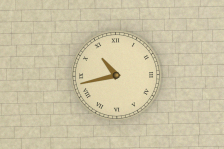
h=10 m=43
